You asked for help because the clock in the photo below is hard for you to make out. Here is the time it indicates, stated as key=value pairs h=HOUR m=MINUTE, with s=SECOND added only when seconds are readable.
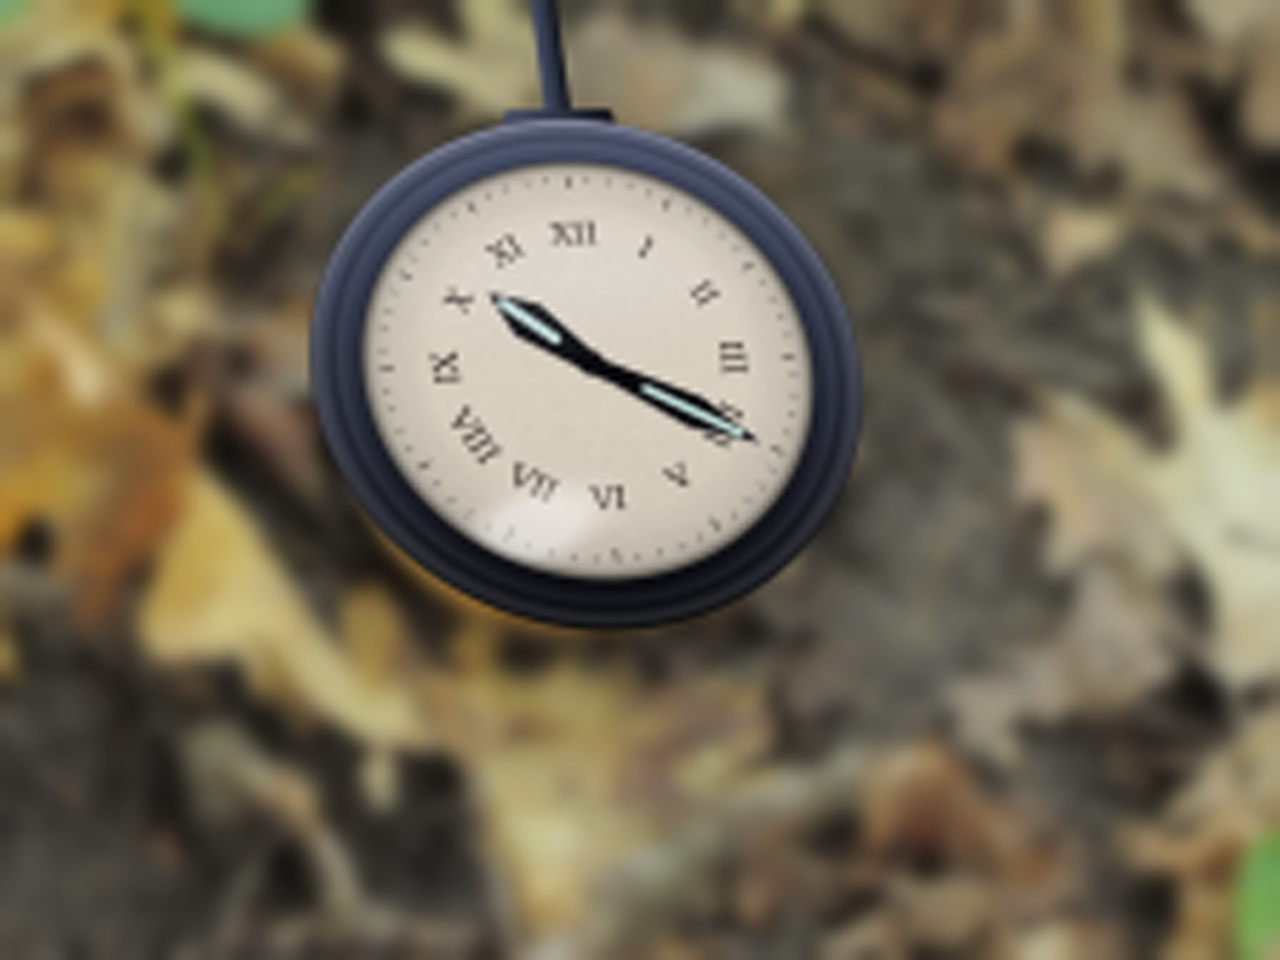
h=10 m=20
